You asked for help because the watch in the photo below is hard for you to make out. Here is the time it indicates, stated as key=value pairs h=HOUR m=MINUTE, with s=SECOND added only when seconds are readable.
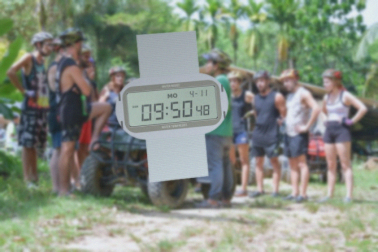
h=9 m=50 s=48
